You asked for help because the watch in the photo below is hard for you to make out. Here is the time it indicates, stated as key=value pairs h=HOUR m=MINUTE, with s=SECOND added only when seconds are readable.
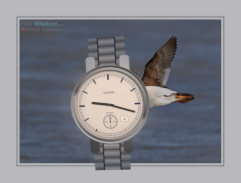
h=9 m=18
